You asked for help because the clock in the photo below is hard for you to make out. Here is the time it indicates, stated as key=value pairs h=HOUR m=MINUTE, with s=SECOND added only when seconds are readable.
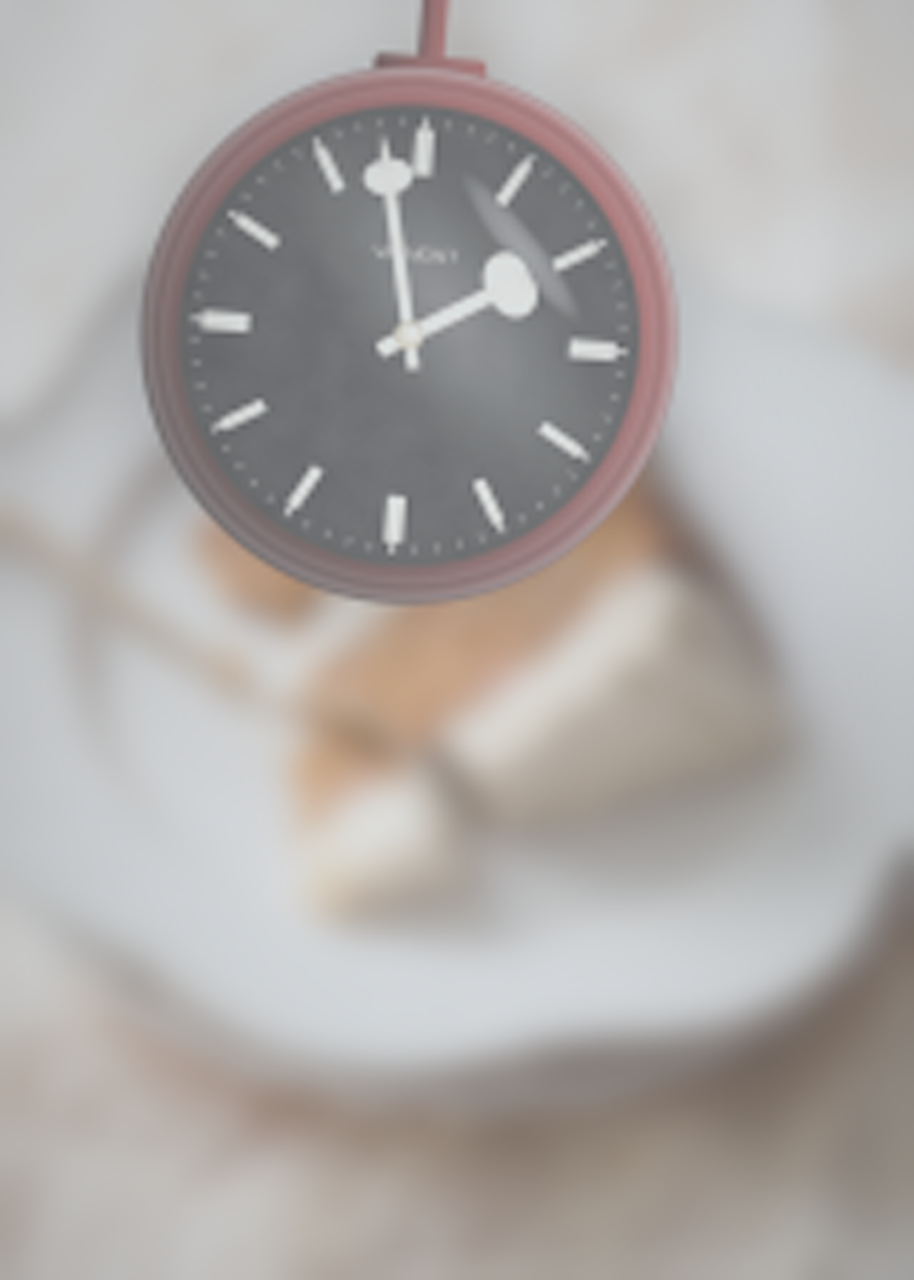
h=1 m=58
